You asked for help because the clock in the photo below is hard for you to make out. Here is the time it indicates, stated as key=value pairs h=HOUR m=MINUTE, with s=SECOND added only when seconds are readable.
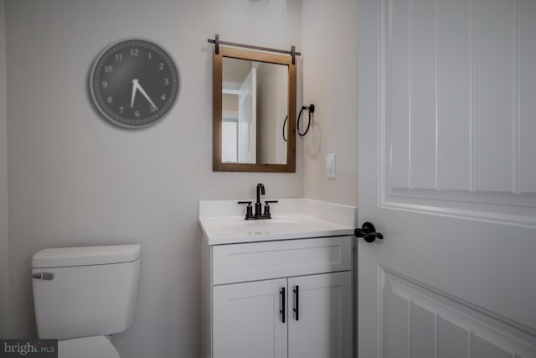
h=6 m=24
